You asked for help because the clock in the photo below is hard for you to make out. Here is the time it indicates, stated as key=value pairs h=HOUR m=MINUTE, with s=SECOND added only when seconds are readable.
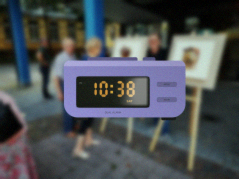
h=10 m=38
